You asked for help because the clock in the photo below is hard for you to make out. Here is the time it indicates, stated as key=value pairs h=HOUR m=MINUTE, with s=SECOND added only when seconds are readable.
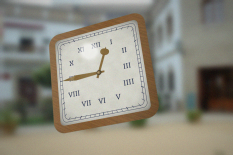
h=12 m=45
